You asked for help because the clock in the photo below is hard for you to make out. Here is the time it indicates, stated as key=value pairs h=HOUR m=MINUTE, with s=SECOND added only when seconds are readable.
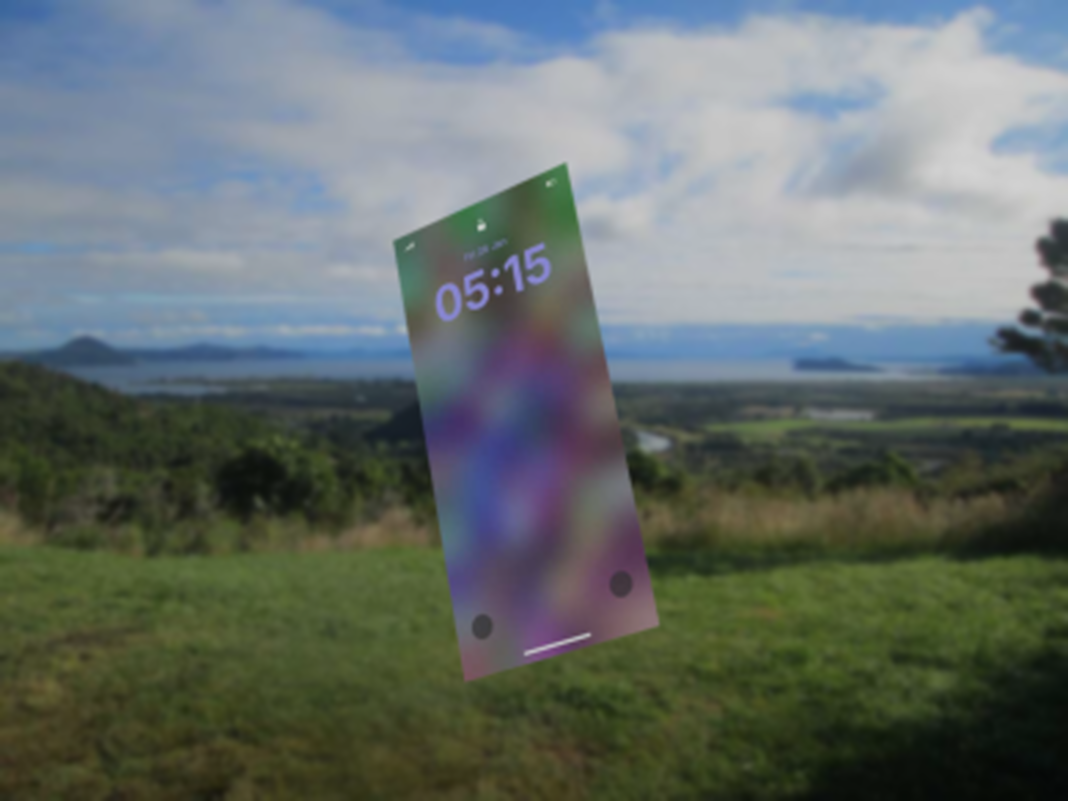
h=5 m=15
